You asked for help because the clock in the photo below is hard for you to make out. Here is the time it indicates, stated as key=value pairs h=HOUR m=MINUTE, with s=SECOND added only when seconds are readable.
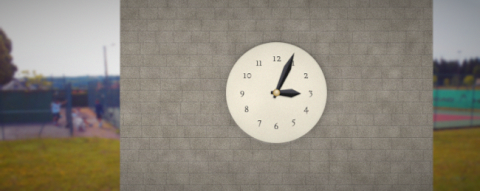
h=3 m=4
